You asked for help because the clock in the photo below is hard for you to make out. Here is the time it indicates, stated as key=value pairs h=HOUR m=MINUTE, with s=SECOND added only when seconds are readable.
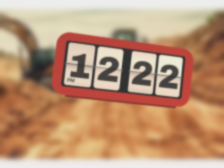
h=12 m=22
